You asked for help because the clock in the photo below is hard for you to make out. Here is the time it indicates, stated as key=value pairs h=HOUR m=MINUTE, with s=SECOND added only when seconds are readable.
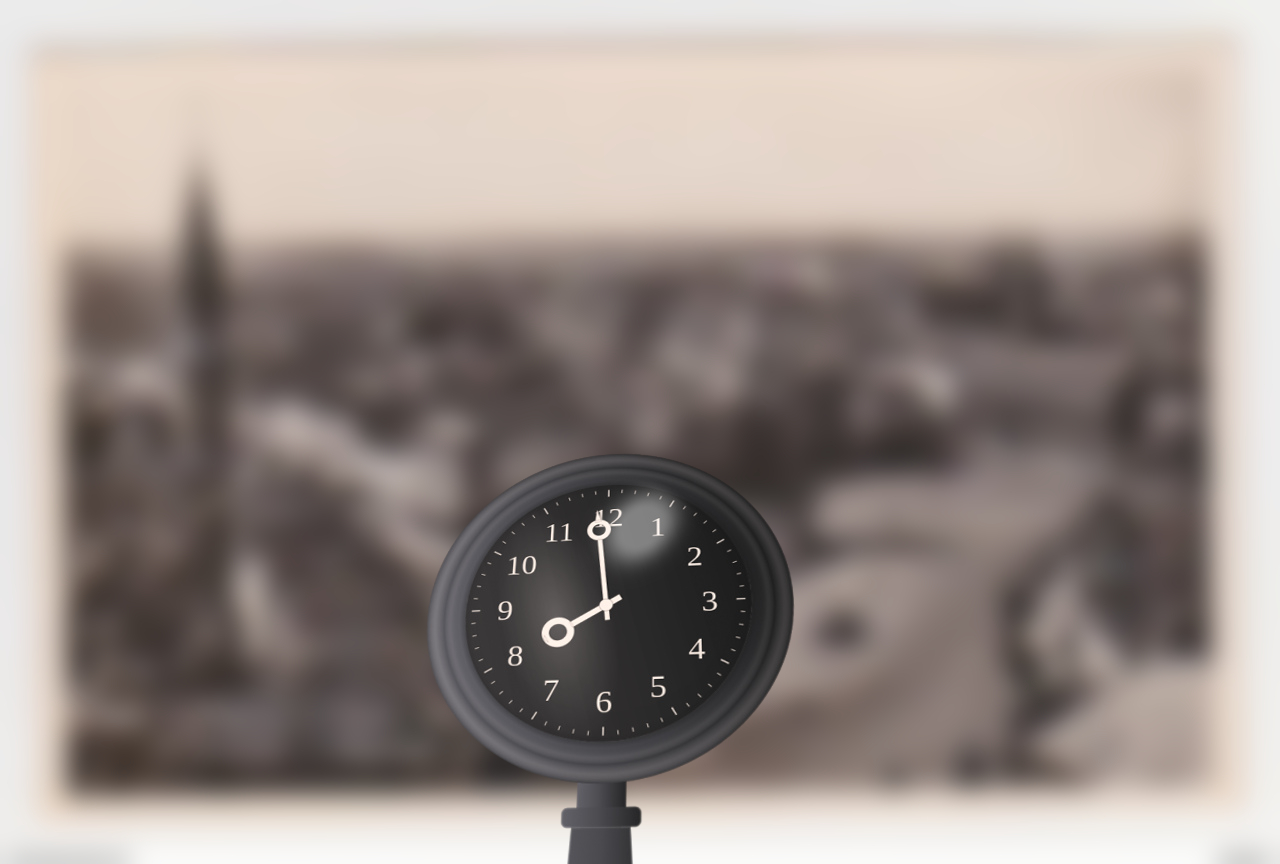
h=7 m=59
